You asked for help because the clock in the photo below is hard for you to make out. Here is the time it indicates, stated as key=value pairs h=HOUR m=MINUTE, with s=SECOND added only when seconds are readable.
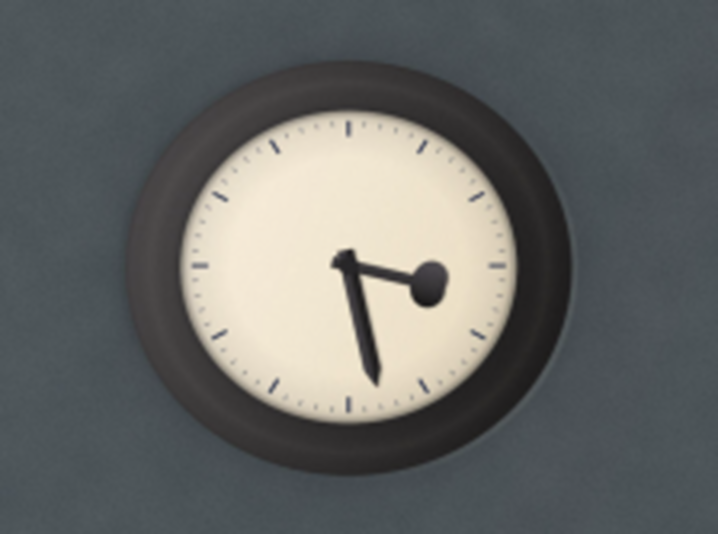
h=3 m=28
